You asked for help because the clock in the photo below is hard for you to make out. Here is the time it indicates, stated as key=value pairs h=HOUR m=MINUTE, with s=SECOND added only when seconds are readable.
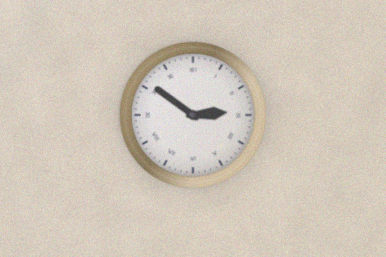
h=2 m=51
